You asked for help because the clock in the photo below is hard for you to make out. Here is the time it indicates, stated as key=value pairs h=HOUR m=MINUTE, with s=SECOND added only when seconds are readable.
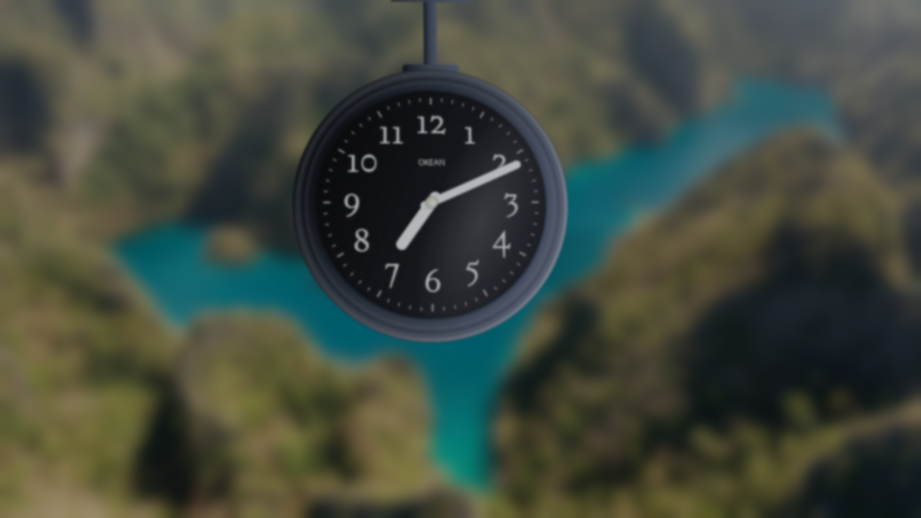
h=7 m=11
